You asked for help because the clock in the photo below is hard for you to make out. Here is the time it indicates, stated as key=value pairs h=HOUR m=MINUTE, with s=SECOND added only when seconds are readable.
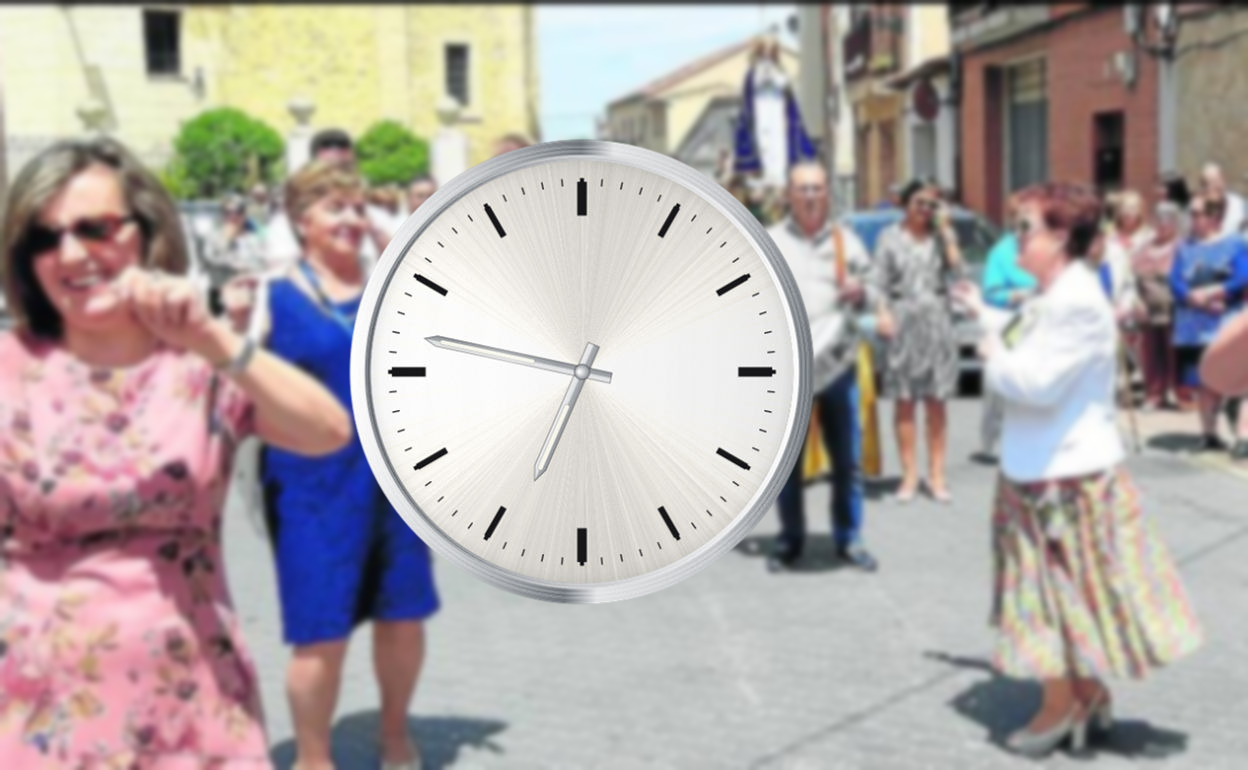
h=6 m=47
